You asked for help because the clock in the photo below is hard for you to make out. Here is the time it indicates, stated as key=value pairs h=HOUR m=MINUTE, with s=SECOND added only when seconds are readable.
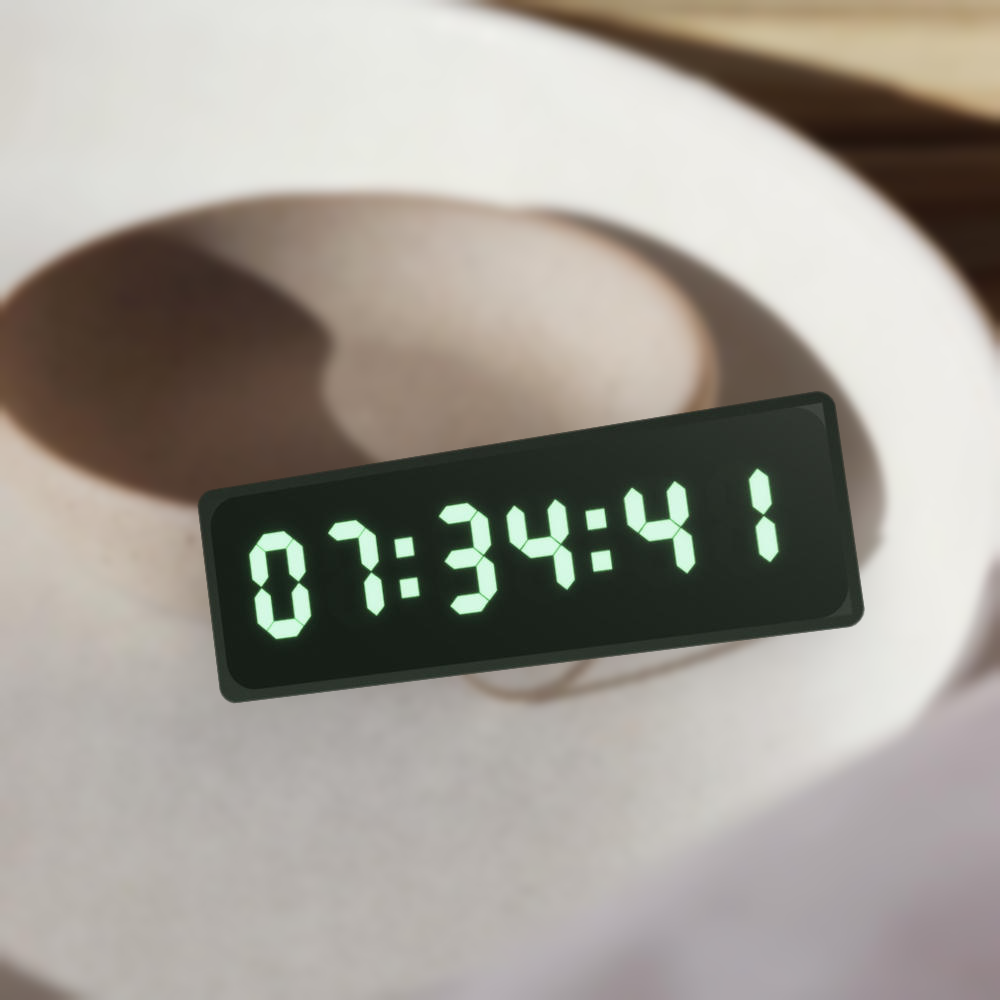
h=7 m=34 s=41
